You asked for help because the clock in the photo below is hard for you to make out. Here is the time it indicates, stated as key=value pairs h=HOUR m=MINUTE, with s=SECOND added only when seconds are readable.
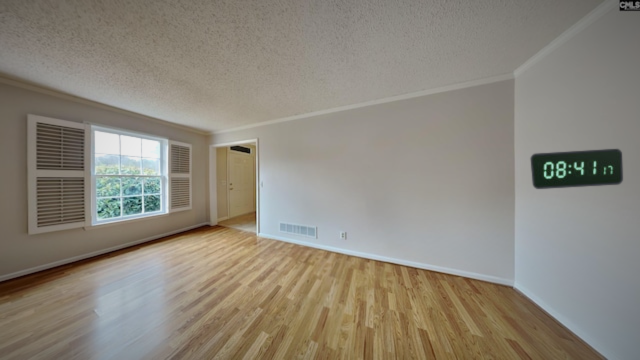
h=8 m=41
